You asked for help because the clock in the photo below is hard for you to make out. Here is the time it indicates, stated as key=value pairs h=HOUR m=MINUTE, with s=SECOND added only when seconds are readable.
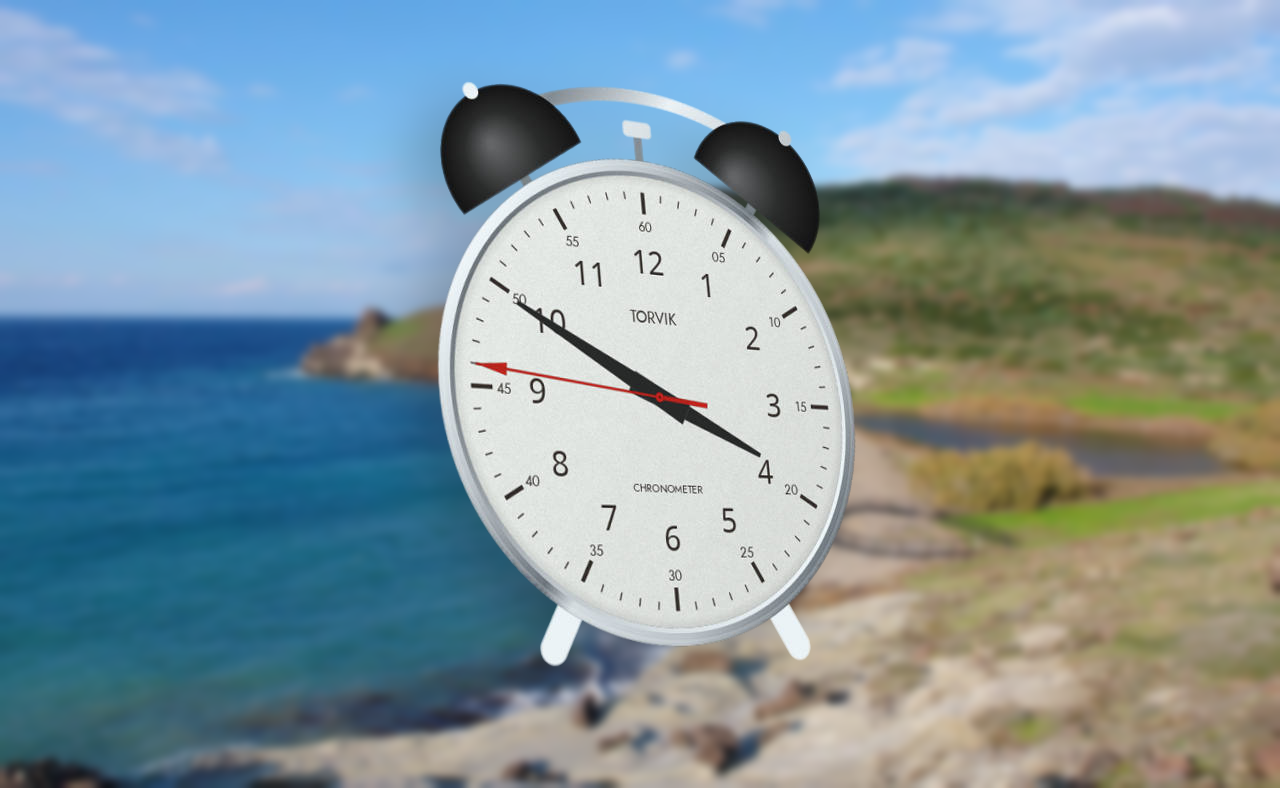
h=3 m=49 s=46
